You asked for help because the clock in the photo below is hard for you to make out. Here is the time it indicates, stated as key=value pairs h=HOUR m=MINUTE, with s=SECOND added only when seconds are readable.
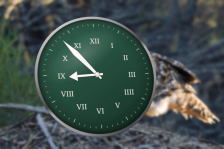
h=8 m=53
